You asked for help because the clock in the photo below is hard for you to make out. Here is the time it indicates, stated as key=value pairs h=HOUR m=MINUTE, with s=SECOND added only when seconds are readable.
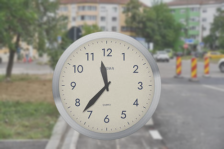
h=11 m=37
